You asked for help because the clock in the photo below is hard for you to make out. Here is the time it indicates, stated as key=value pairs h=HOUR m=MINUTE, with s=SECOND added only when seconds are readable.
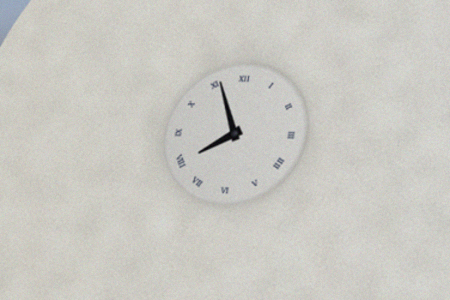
h=7 m=56
